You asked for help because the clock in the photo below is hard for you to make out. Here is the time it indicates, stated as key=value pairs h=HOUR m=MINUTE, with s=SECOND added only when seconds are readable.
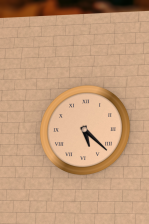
h=5 m=22
